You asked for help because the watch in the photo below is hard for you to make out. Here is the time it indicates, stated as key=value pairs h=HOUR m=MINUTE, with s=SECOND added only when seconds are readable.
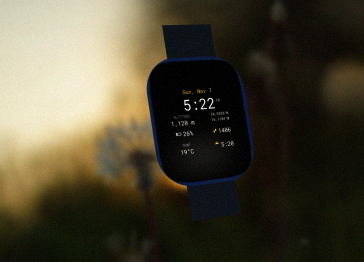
h=5 m=22
